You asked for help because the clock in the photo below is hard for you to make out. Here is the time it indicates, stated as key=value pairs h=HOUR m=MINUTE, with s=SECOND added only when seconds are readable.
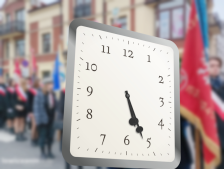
h=5 m=26
